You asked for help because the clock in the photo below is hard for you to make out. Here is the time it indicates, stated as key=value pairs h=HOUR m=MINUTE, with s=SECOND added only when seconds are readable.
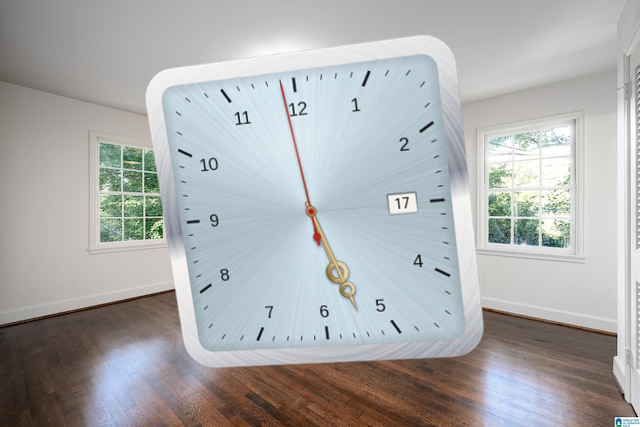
h=5 m=26 s=59
